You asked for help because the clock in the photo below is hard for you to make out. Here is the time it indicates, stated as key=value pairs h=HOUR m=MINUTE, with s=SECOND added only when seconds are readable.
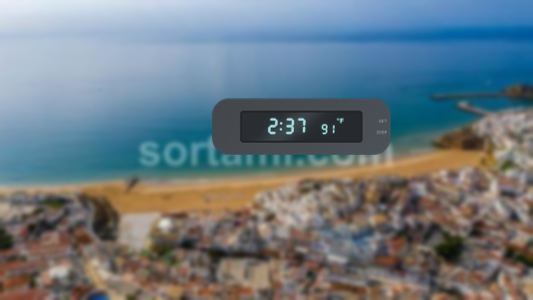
h=2 m=37
